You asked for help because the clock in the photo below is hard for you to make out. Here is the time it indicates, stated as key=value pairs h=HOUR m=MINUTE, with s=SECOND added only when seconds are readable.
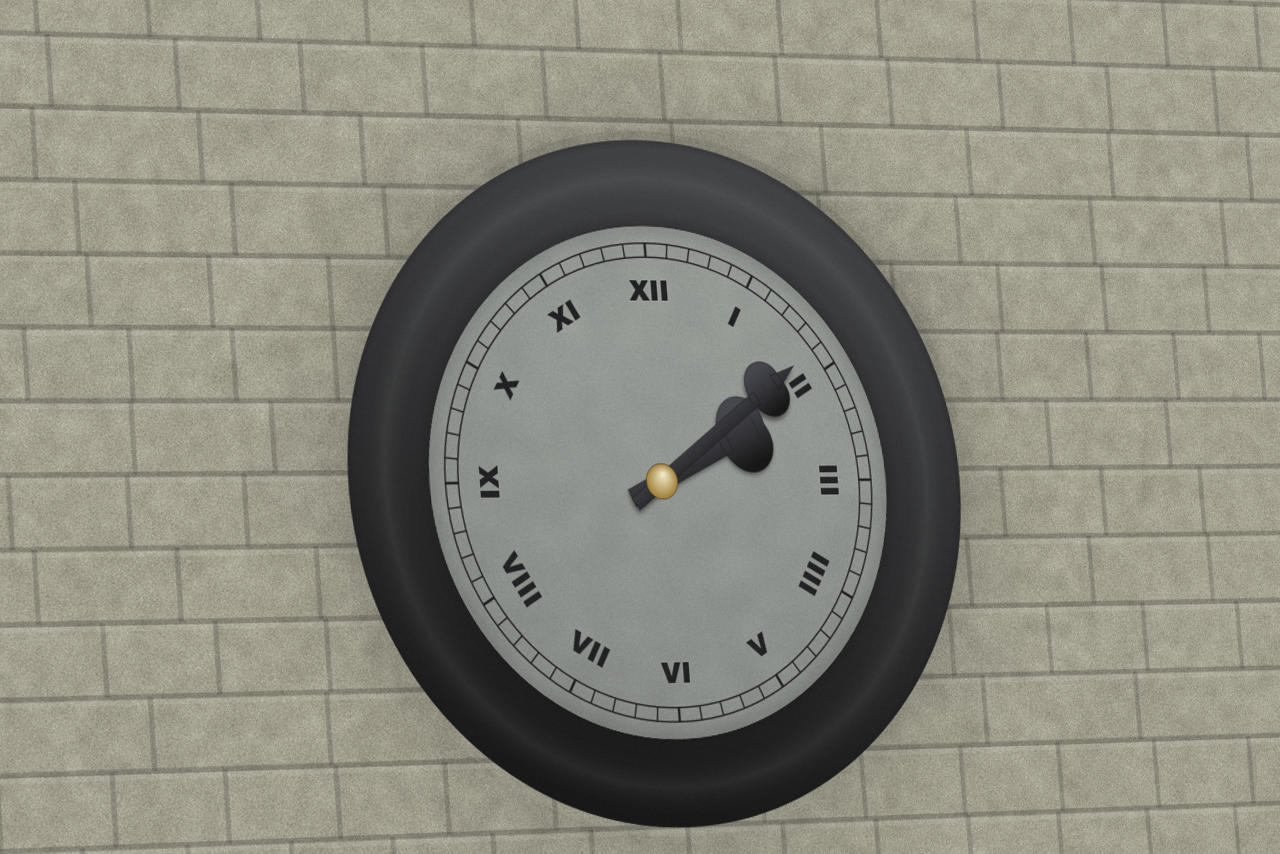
h=2 m=9
